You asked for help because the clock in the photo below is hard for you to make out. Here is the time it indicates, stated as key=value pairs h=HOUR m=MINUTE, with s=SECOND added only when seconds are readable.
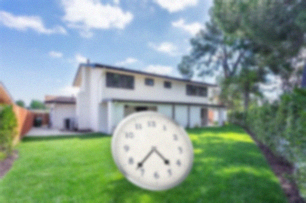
h=4 m=37
